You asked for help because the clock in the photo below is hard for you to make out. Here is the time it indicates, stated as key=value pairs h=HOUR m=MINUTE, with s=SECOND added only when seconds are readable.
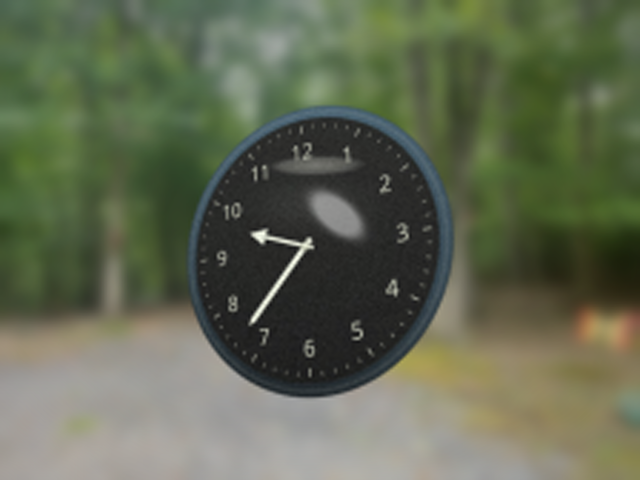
h=9 m=37
